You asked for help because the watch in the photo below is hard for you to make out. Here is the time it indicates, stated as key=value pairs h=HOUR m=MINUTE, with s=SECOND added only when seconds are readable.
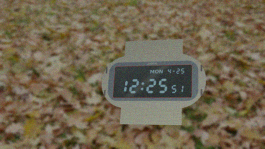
h=12 m=25 s=51
